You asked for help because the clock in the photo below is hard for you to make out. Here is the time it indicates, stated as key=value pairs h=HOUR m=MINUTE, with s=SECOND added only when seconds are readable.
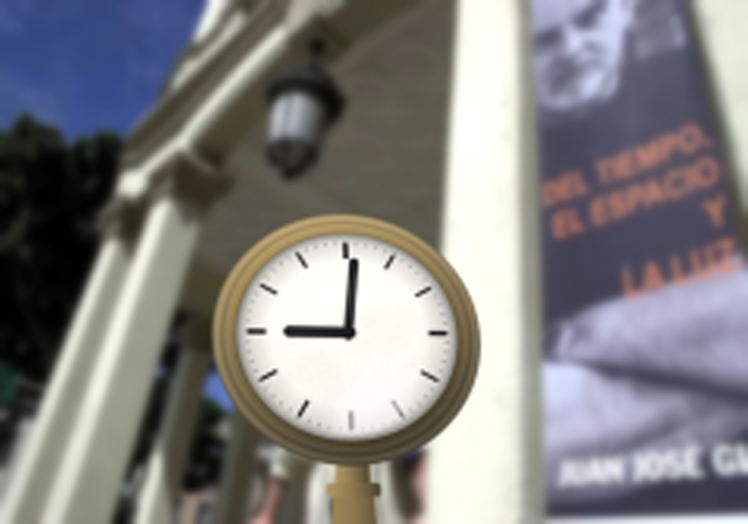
h=9 m=1
